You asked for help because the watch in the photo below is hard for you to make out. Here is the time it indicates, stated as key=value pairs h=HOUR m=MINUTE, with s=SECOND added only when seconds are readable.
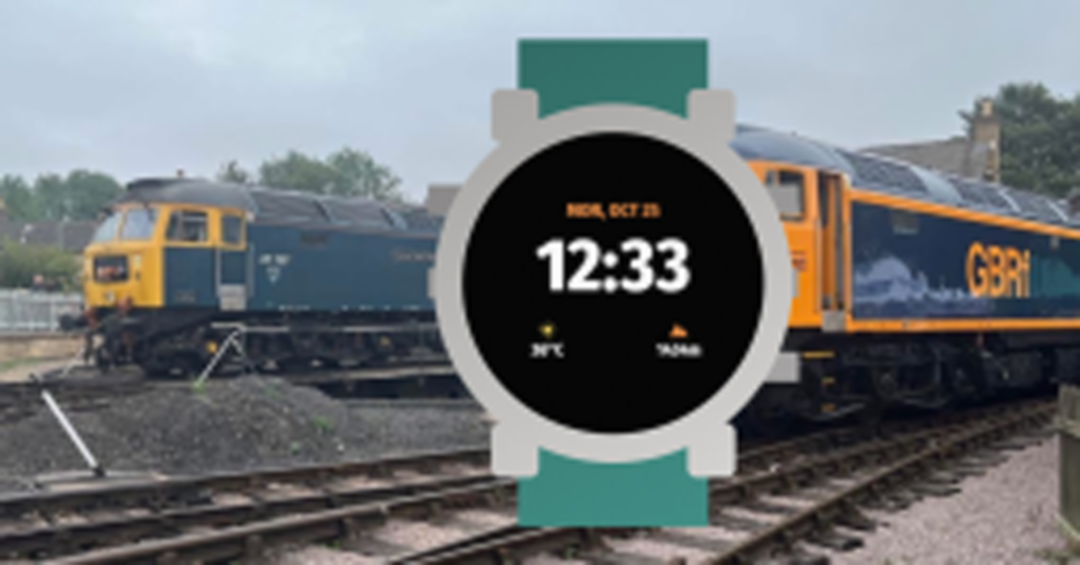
h=12 m=33
